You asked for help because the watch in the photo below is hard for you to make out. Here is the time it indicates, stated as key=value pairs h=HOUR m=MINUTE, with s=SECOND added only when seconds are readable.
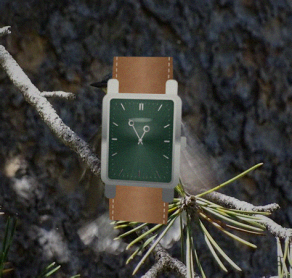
h=12 m=55
